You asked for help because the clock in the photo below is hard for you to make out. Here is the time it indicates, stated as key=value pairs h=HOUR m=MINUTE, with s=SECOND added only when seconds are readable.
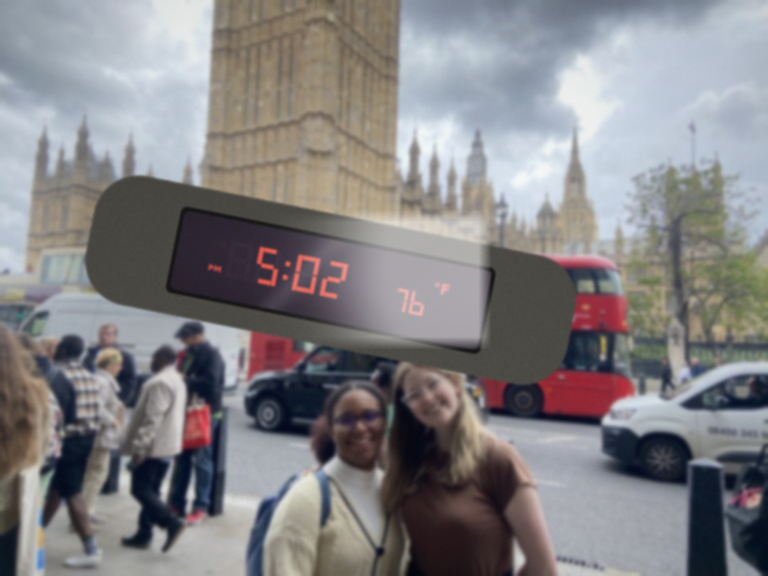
h=5 m=2
